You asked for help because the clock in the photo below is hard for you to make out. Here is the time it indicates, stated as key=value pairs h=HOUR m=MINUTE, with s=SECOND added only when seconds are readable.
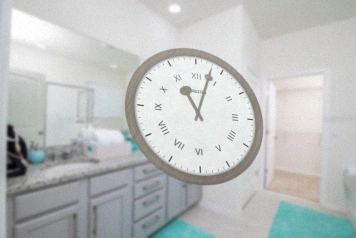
h=11 m=3
